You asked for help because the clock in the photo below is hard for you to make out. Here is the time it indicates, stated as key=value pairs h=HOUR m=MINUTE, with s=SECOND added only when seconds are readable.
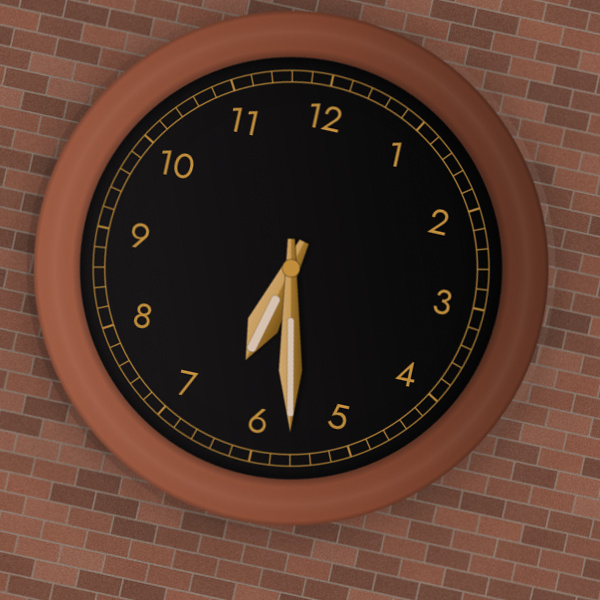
h=6 m=28
